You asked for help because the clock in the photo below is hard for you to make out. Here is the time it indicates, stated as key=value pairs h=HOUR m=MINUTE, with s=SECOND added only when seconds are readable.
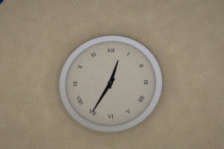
h=12 m=35
